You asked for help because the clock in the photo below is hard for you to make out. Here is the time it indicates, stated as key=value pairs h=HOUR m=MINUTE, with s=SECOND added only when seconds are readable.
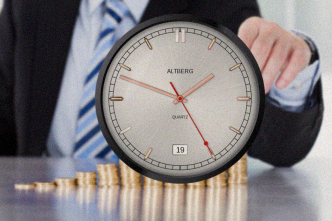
h=1 m=48 s=25
